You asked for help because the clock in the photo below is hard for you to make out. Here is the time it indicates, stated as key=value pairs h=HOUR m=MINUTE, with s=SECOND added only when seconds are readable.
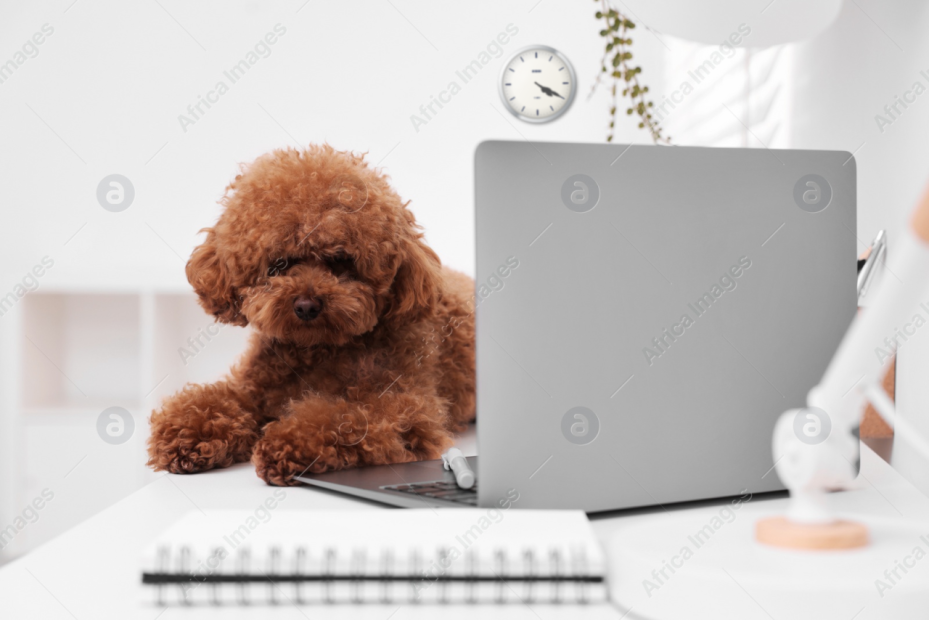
h=4 m=20
